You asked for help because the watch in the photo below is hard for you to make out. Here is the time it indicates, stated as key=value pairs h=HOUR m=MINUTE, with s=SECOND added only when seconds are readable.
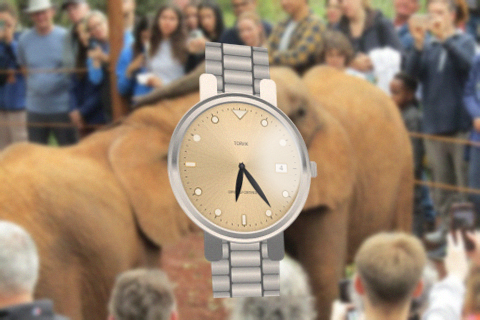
h=6 m=24
